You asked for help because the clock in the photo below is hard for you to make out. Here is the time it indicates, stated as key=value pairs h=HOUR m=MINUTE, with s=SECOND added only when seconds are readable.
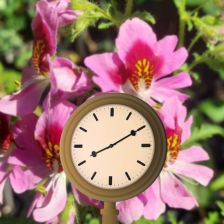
h=8 m=10
